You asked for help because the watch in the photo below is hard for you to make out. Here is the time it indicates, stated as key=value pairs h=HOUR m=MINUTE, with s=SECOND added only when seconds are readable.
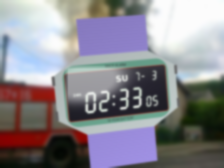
h=2 m=33
